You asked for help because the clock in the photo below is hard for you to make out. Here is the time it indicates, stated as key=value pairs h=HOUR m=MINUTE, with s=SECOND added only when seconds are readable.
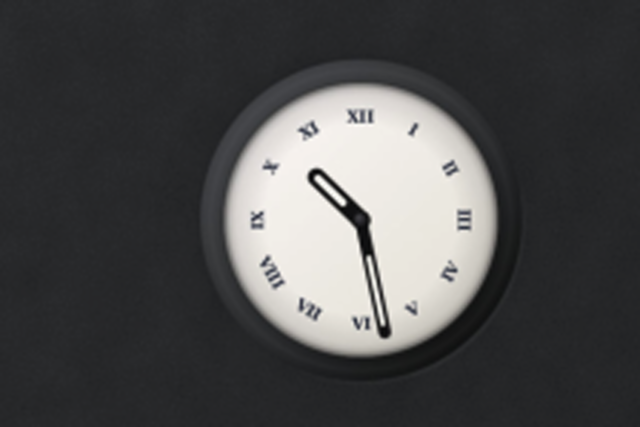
h=10 m=28
